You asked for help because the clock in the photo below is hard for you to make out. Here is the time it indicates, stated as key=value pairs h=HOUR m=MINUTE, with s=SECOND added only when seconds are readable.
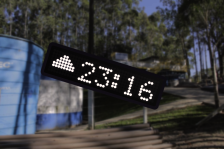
h=23 m=16
